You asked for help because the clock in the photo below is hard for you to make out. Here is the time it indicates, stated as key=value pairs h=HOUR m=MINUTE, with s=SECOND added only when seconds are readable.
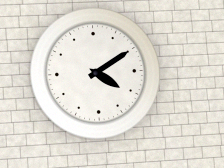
h=4 m=10
